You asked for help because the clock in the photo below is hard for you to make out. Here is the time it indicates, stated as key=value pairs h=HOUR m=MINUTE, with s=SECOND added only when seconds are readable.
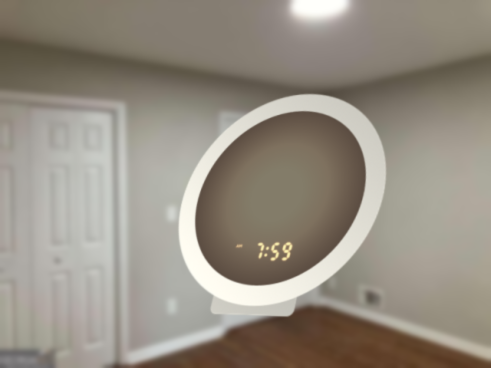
h=7 m=59
